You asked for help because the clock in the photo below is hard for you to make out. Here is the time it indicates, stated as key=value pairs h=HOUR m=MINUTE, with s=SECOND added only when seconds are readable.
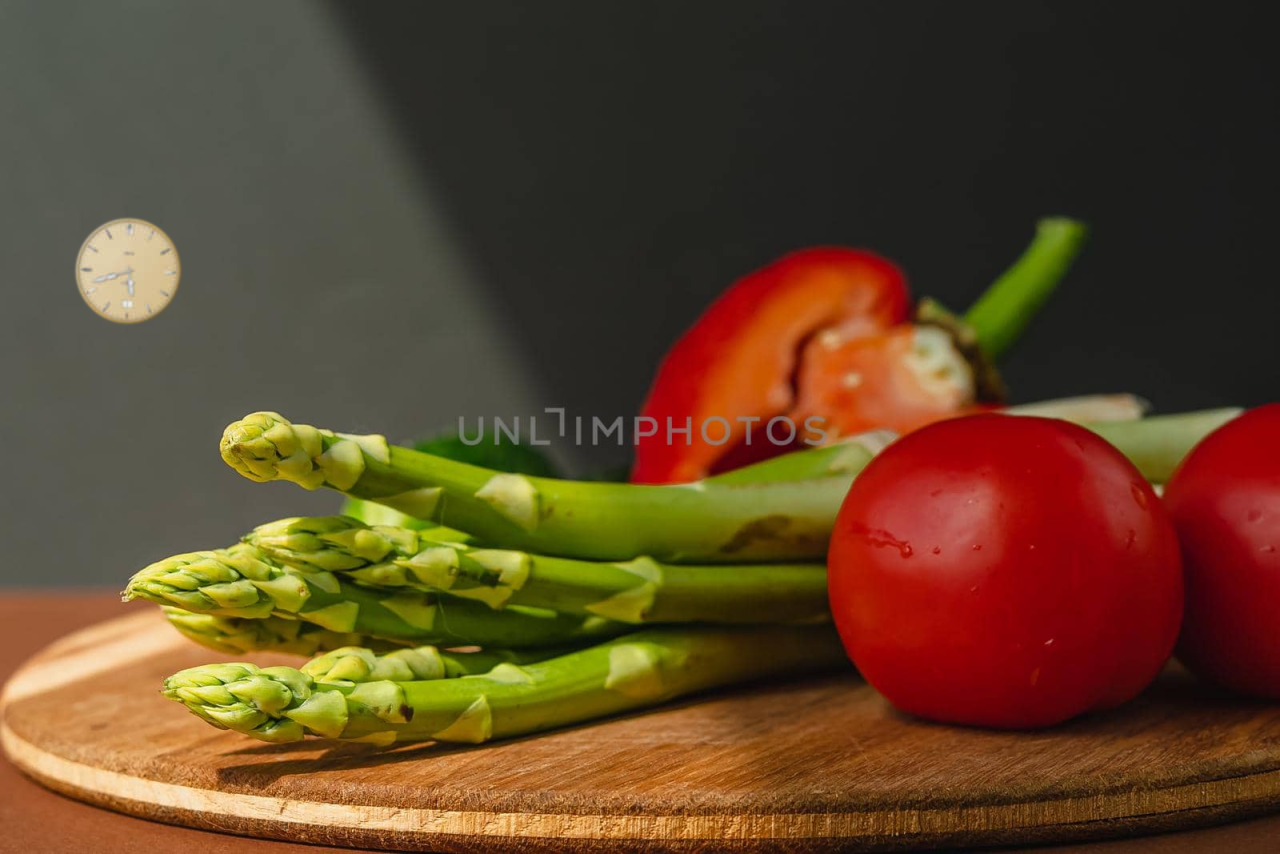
h=5 m=42
